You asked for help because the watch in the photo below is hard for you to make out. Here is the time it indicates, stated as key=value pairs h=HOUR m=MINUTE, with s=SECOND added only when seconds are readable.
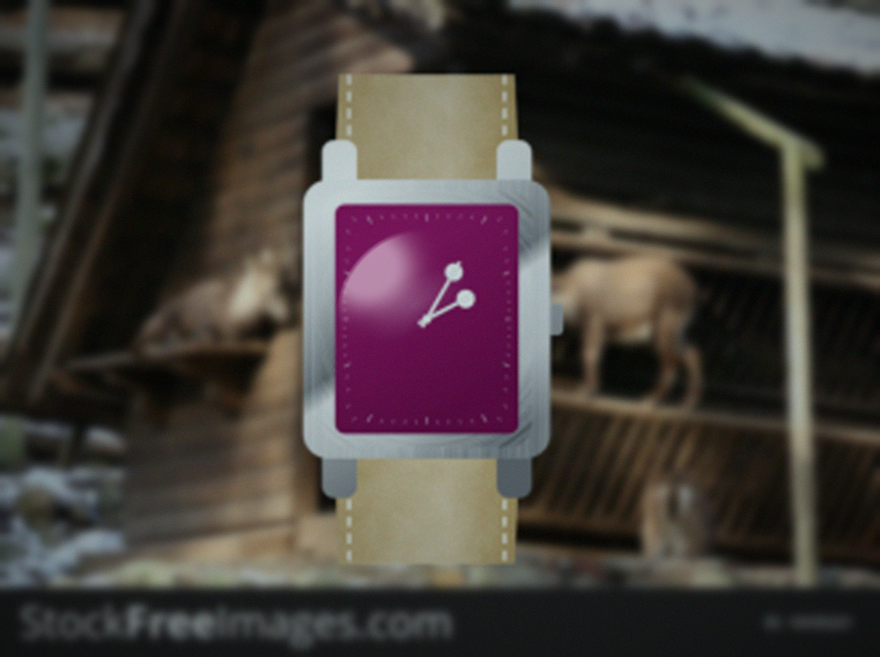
h=2 m=5
